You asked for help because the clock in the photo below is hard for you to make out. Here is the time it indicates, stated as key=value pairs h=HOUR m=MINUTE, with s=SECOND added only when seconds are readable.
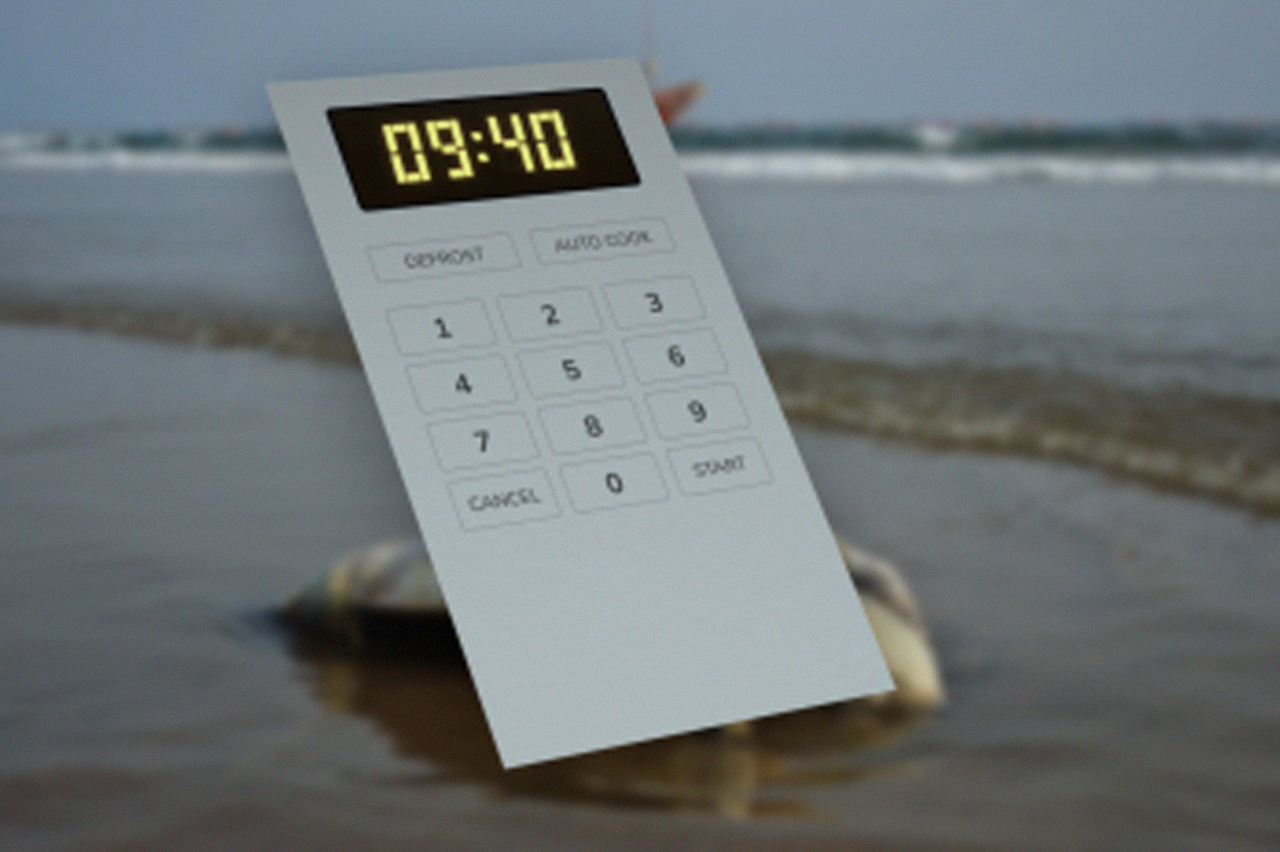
h=9 m=40
